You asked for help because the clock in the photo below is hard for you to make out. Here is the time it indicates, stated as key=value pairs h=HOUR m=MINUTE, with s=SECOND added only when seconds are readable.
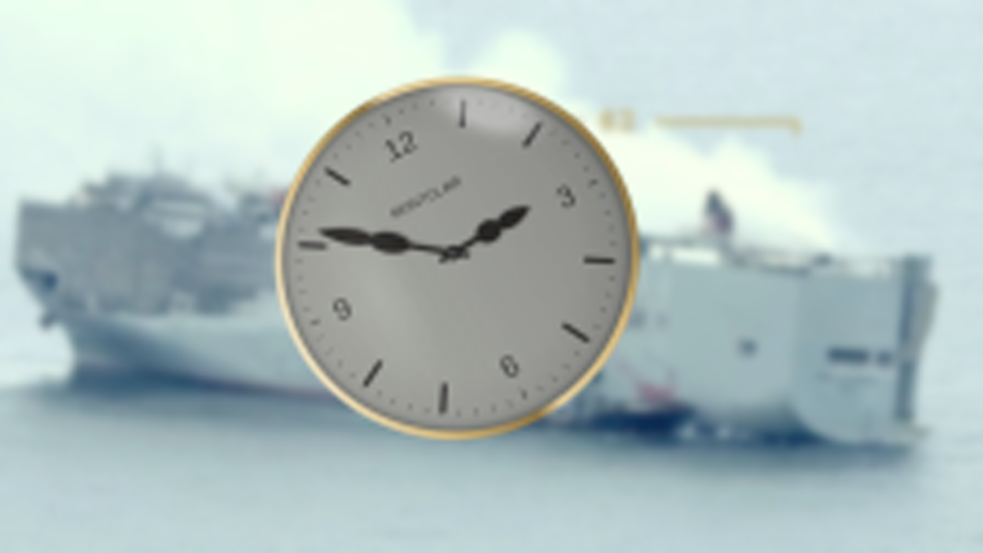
h=2 m=51
